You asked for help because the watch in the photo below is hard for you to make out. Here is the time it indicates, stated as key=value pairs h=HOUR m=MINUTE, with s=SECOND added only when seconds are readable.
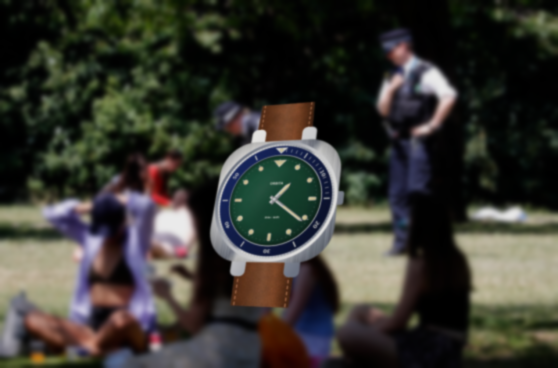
h=1 m=21
